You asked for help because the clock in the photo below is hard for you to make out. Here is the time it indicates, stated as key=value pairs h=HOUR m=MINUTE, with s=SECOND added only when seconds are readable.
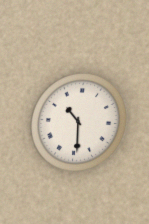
h=10 m=29
